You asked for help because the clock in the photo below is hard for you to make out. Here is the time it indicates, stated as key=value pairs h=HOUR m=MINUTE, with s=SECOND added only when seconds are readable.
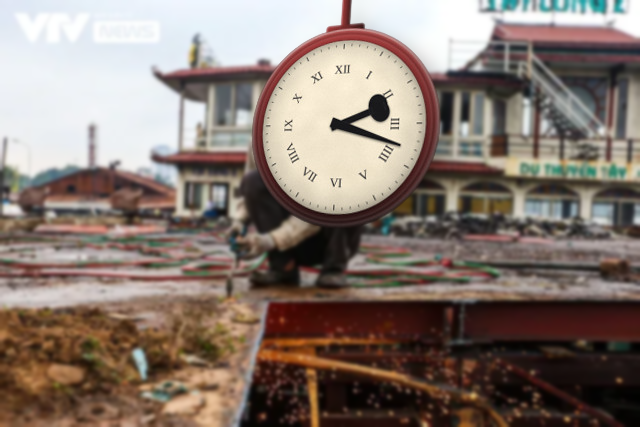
h=2 m=18
